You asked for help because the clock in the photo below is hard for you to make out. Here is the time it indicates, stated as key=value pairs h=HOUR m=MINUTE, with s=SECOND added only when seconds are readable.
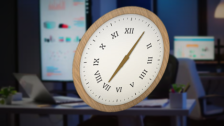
h=7 m=5
